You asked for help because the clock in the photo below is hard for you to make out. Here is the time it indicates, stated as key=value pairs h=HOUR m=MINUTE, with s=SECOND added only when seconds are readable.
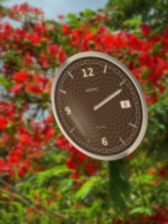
h=2 m=11
